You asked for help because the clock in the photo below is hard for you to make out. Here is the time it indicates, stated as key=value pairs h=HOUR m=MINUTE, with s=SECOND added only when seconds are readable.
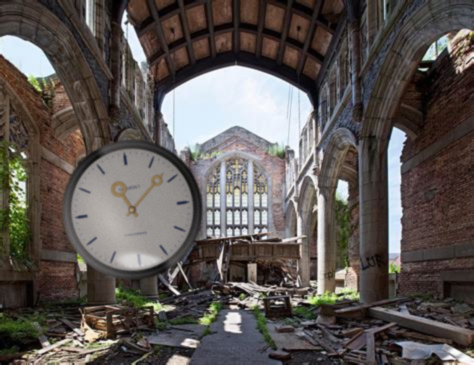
h=11 m=8
